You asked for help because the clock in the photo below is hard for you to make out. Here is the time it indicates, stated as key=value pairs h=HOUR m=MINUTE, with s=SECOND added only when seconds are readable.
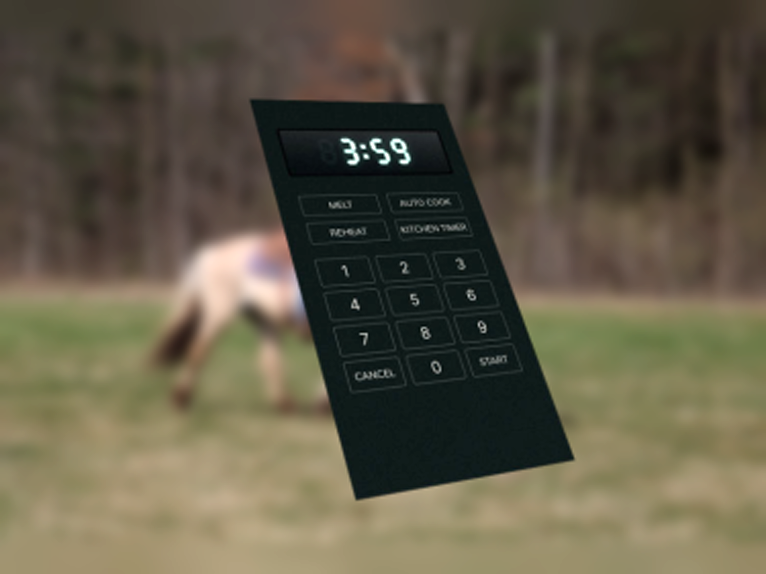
h=3 m=59
